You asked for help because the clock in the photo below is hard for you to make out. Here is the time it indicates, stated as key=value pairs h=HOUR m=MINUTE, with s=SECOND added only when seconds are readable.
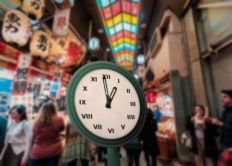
h=12 m=59
